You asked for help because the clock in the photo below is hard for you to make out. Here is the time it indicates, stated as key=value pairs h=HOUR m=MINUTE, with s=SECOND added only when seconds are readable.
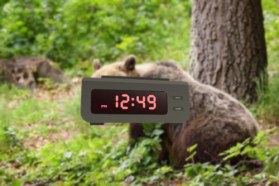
h=12 m=49
